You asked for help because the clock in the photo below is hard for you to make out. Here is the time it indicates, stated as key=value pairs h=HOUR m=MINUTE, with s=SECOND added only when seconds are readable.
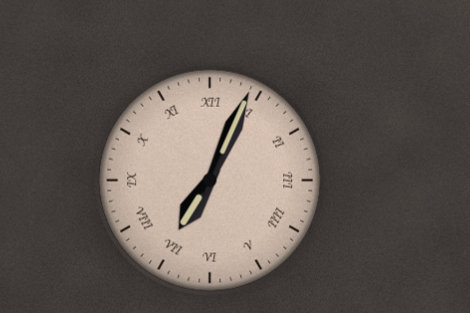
h=7 m=4
